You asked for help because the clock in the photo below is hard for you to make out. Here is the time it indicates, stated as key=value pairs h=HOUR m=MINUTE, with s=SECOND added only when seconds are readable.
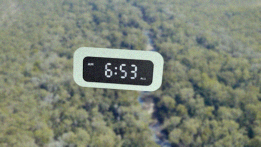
h=6 m=53
